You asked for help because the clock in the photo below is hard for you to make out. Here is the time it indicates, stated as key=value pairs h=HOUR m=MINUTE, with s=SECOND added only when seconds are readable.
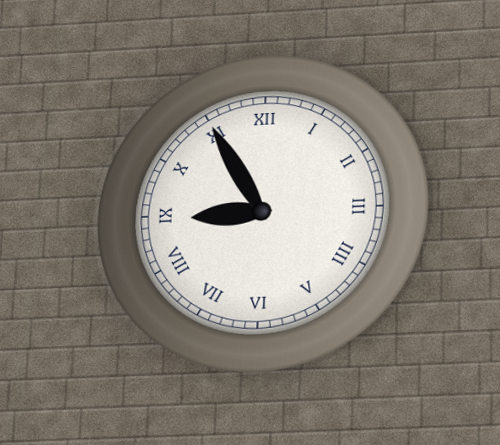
h=8 m=55
